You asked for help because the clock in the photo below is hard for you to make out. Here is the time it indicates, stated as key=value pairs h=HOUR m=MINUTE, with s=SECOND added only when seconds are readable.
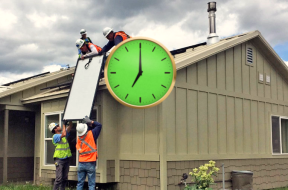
h=7 m=0
